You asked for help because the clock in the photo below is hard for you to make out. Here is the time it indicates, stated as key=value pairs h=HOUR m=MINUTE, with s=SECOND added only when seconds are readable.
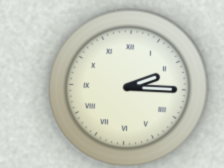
h=2 m=15
